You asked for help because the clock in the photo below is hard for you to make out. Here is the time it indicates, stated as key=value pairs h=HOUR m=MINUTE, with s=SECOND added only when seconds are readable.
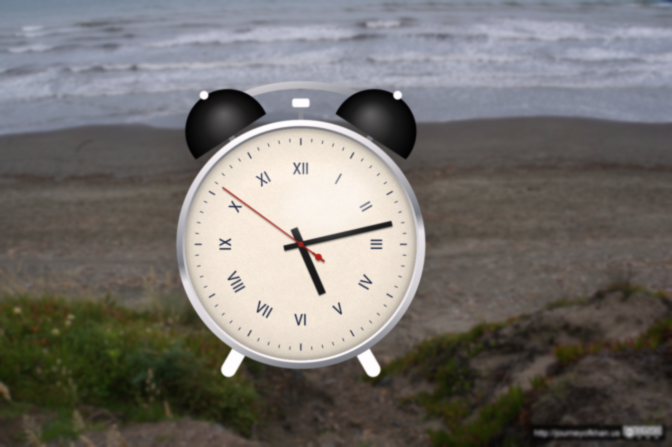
h=5 m=12 s=51
